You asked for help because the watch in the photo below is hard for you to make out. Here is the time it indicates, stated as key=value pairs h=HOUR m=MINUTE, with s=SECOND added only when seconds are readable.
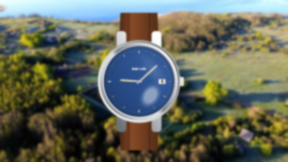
h=9 m=8
